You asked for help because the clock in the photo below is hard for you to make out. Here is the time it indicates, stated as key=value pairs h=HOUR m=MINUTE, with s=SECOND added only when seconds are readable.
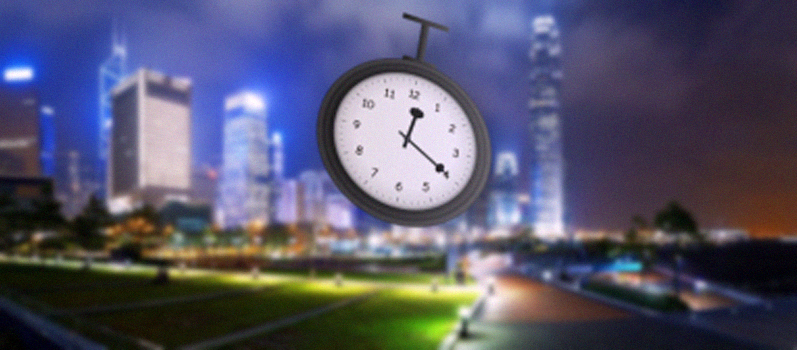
h=12 m=20
